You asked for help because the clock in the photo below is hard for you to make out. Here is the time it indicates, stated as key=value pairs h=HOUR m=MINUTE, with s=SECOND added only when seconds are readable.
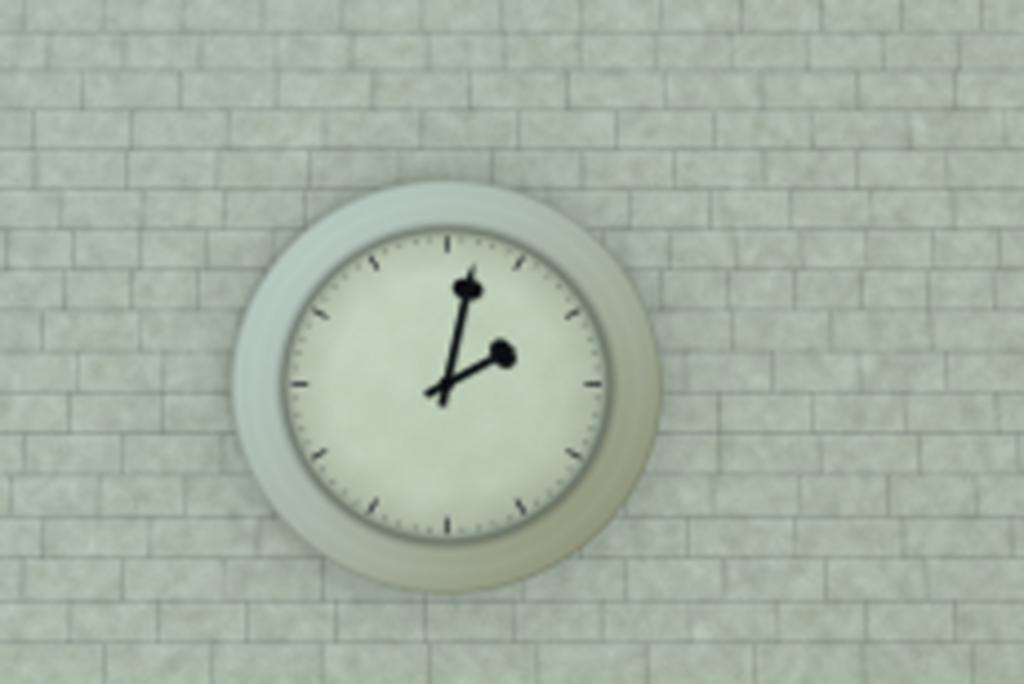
h=2 m=2
